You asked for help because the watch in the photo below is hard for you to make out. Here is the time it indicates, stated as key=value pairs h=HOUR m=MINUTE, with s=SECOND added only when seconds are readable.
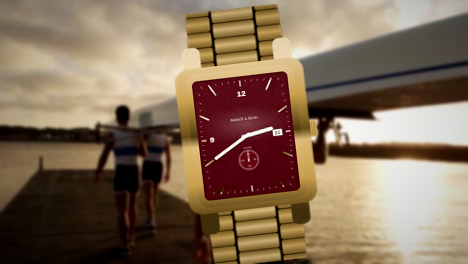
h=2 m=40
